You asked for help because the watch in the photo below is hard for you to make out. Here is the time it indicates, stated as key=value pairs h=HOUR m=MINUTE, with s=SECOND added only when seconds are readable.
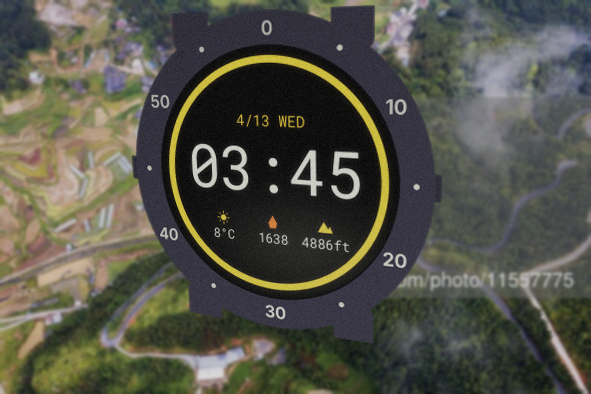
h=3 m=45
